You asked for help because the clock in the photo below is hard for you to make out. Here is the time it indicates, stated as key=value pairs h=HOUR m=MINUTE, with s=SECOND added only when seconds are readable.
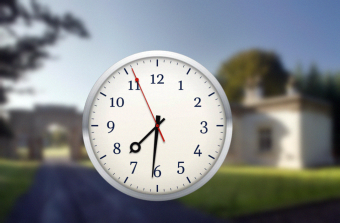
h=7 m=30 s=56
